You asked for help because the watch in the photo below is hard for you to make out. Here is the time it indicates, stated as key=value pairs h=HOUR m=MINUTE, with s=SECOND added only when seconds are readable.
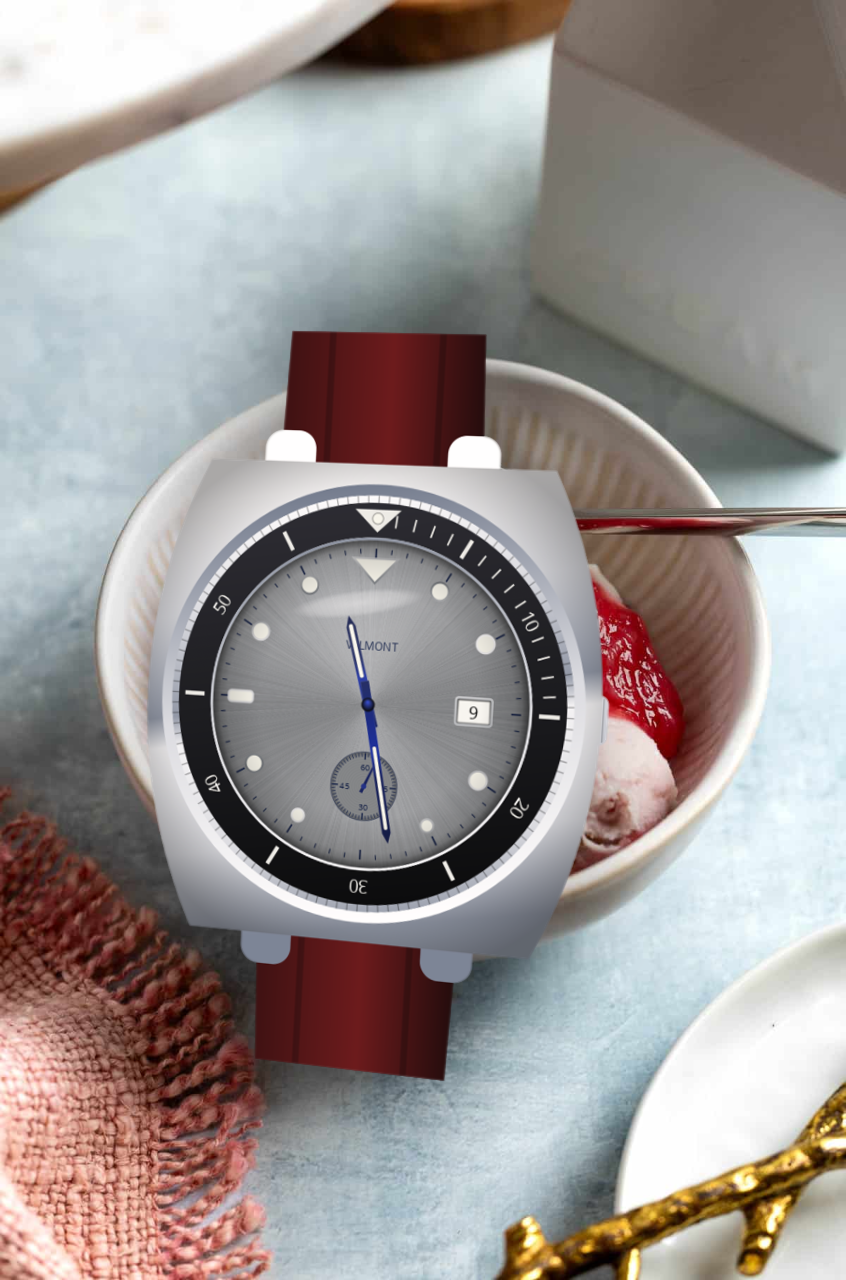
h=11 m=28 s=4
